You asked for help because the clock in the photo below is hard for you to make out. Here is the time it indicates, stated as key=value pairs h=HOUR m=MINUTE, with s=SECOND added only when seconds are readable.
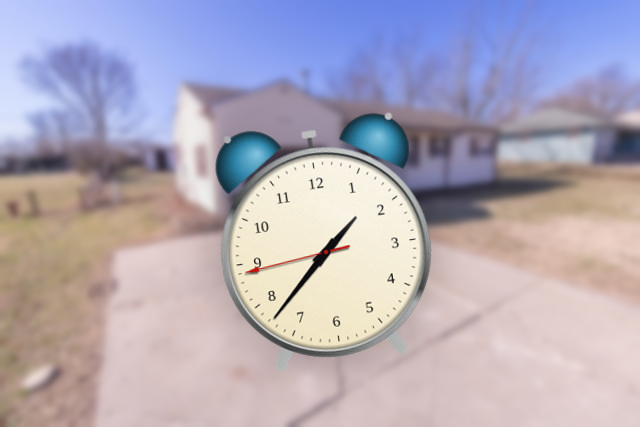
h=1 m=37 s=44
